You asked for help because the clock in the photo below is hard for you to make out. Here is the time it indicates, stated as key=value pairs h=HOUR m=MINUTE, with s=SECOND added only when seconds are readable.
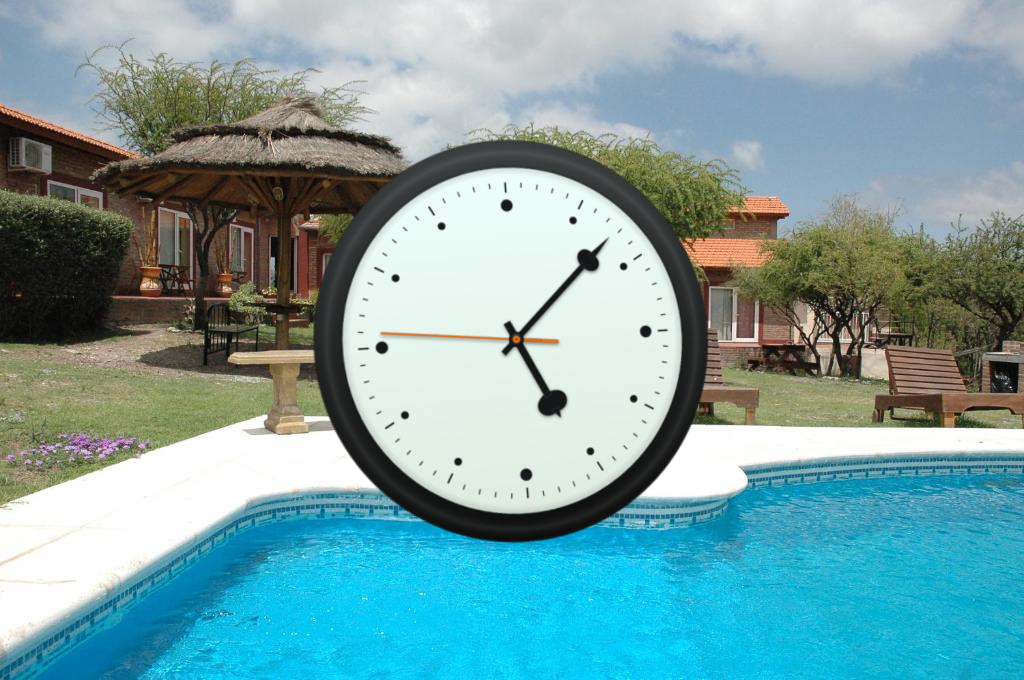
h=5 m=7 s=46
